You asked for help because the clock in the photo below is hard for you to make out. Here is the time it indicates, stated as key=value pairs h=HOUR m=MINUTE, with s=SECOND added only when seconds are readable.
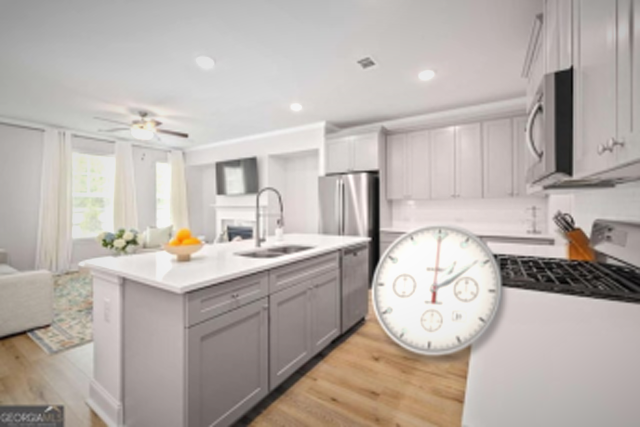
h=1 m=9
